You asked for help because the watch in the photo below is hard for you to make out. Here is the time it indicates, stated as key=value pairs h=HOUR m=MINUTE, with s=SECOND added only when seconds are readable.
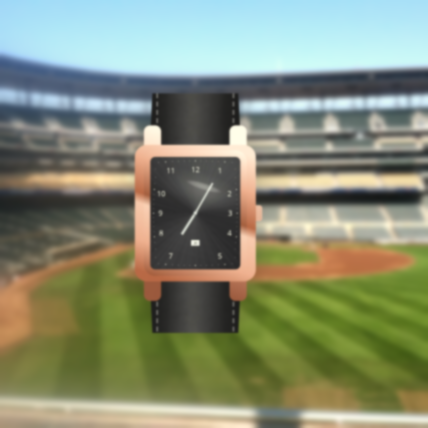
h=7 m=5
